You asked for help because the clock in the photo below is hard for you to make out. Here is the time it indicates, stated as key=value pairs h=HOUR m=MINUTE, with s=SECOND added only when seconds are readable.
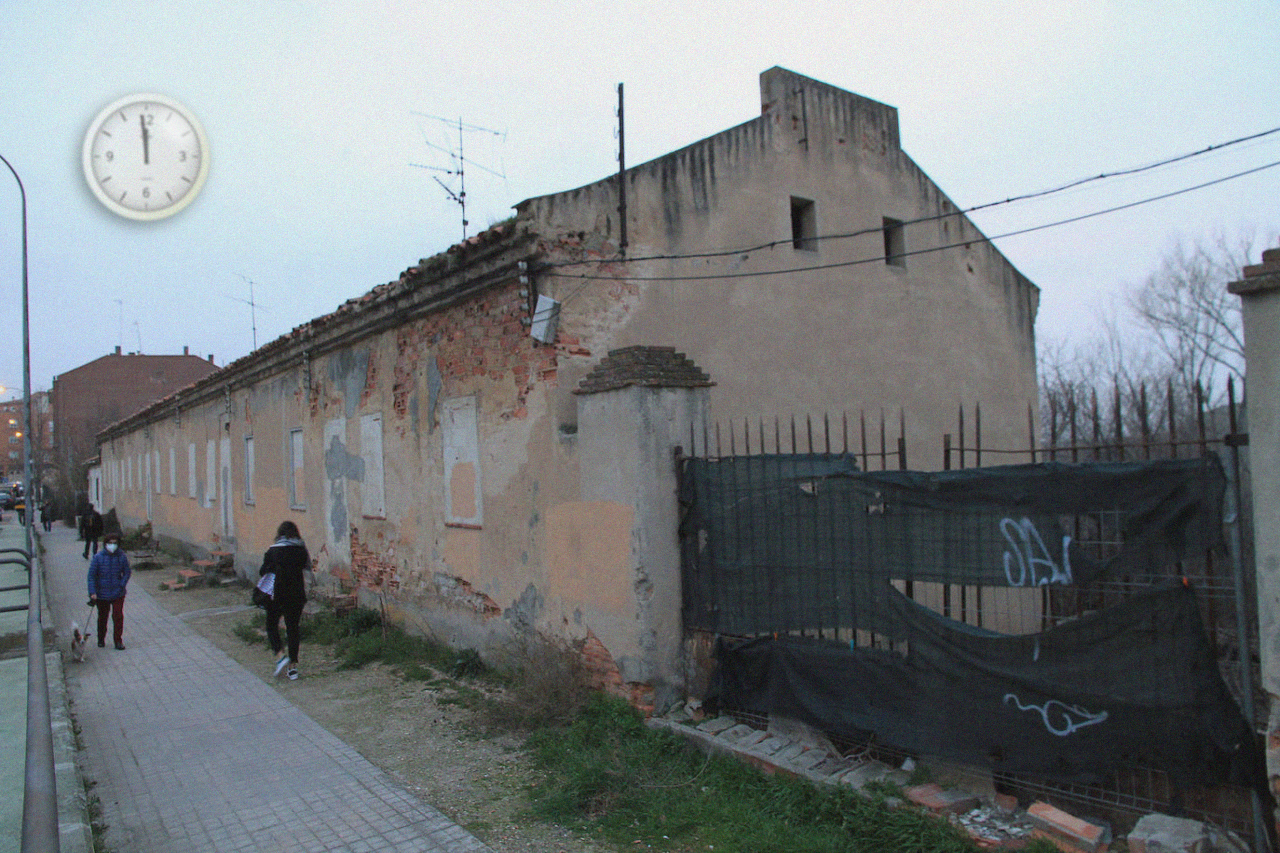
h=11 m=59
